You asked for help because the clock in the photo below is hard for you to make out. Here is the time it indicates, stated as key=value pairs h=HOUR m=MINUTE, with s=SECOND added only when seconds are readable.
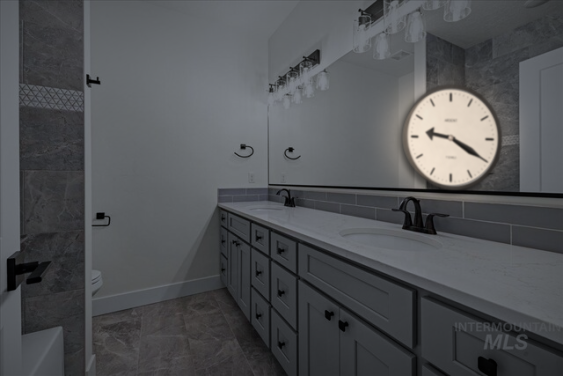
h=9 m=20
